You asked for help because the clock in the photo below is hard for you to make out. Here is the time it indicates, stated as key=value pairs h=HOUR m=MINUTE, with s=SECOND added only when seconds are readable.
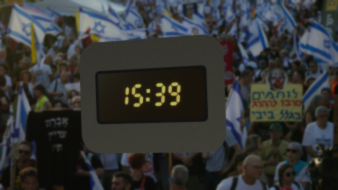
h=15 m=39
